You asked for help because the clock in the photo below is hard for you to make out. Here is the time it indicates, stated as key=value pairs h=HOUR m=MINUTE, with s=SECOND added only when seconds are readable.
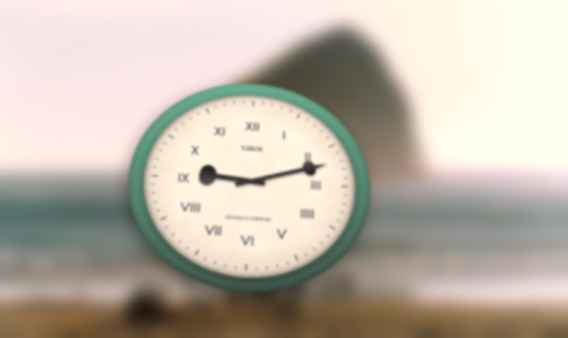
h=9 m=12
